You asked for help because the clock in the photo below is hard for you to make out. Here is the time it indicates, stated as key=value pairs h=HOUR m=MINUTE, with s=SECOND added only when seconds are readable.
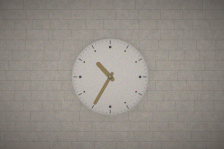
h=10 m=35
